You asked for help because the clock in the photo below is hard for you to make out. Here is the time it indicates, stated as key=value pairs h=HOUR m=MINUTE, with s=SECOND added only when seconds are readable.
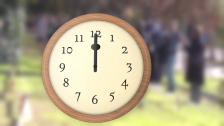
h=12 m=0
